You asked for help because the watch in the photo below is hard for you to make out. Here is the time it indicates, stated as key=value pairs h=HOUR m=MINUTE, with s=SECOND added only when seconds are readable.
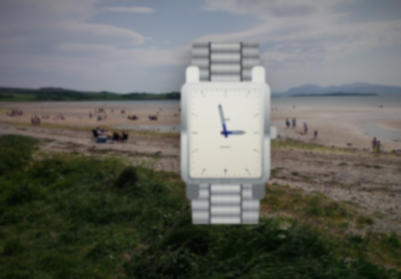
h=2 m=58
